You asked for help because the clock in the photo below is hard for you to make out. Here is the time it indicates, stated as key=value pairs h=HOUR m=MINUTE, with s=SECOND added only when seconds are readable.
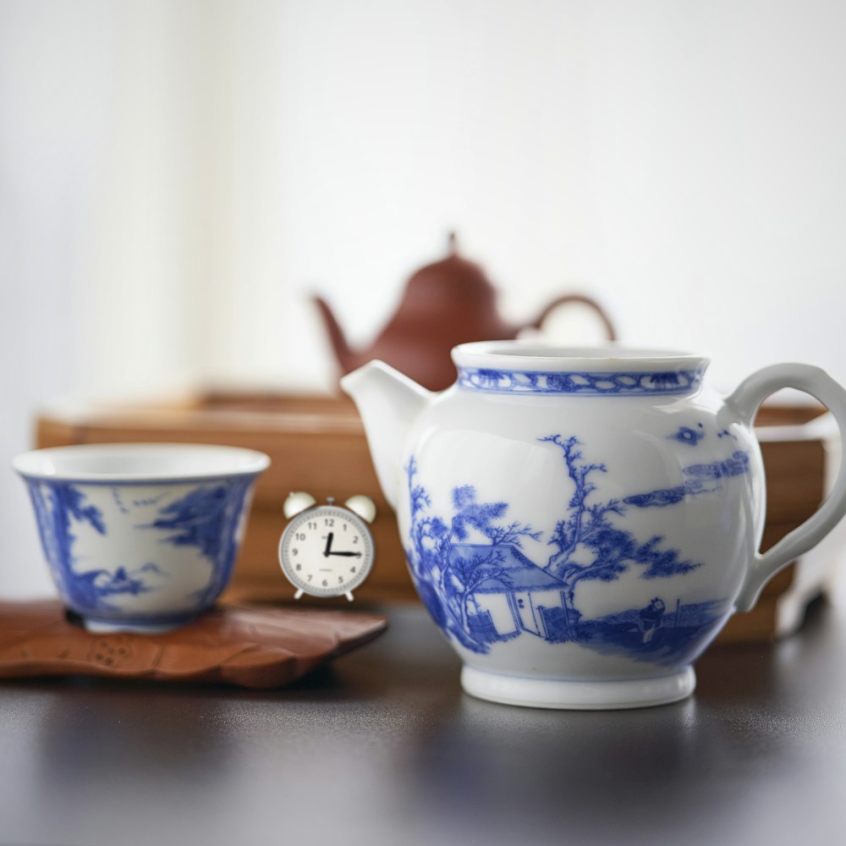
h=12 m=15
